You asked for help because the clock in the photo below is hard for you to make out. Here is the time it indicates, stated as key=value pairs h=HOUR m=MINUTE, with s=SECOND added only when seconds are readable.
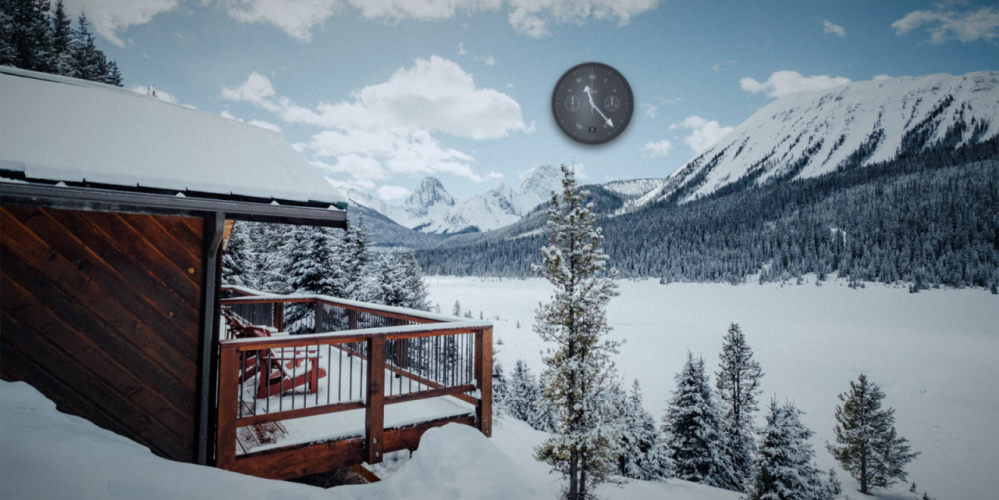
h=11 m=23
